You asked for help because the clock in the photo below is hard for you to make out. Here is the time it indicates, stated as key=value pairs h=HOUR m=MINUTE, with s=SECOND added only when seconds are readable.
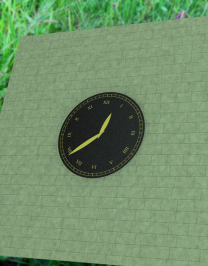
h=12 m=39
